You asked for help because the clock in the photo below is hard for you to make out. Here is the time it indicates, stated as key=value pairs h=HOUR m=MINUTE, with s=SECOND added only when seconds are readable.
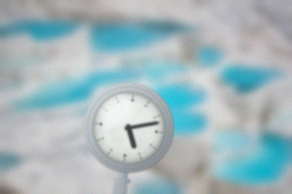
h=5 m=12
